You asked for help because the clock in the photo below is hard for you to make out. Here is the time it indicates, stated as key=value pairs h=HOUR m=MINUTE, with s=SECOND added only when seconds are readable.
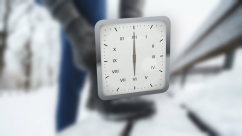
h=6 m=0
